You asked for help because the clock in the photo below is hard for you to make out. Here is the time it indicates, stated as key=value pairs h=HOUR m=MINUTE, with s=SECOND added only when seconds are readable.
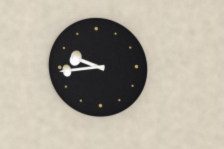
h=9 m=44
